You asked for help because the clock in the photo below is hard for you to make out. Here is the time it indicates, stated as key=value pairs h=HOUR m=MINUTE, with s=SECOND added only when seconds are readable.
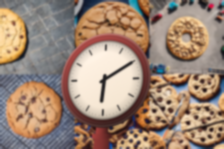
h=6 m=10
